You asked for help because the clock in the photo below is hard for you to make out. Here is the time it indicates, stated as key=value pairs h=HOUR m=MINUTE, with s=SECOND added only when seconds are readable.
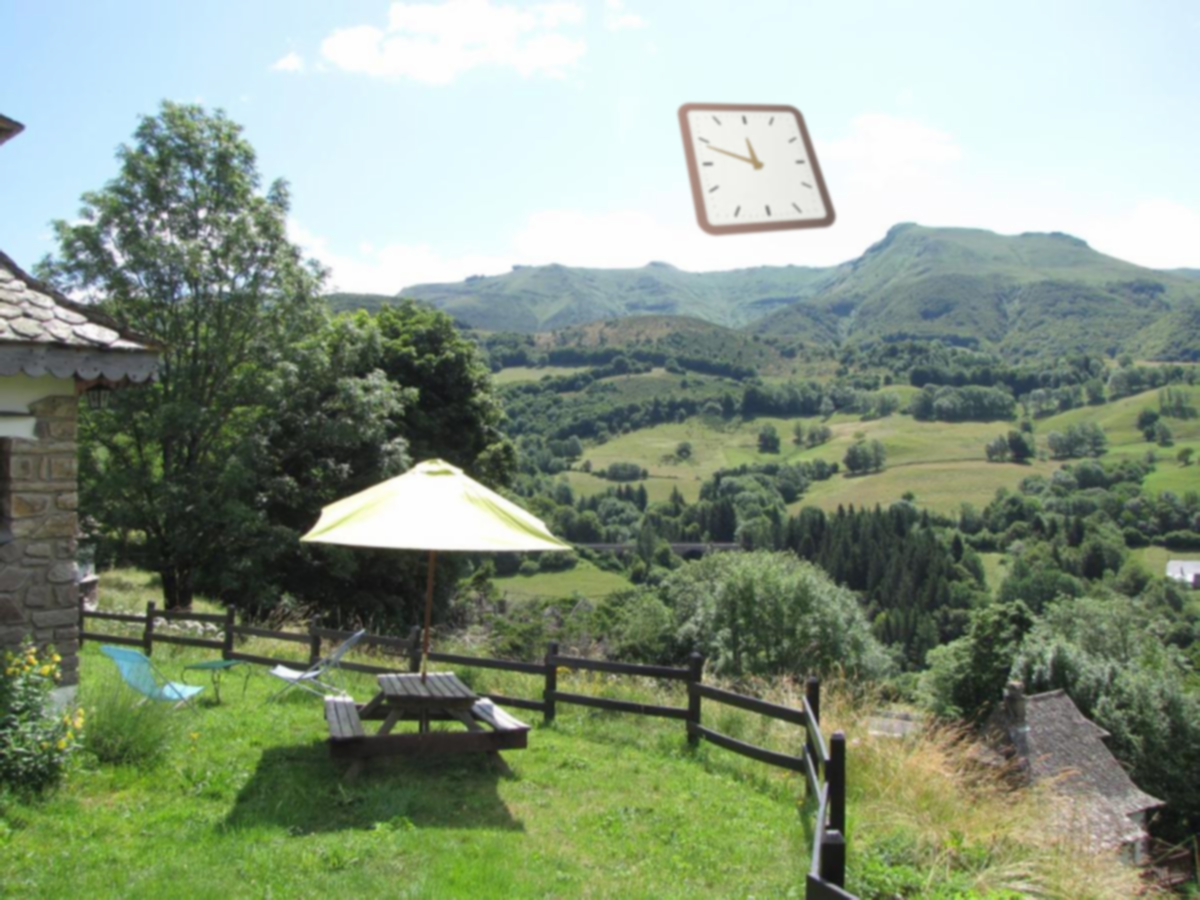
h=11 m=49
